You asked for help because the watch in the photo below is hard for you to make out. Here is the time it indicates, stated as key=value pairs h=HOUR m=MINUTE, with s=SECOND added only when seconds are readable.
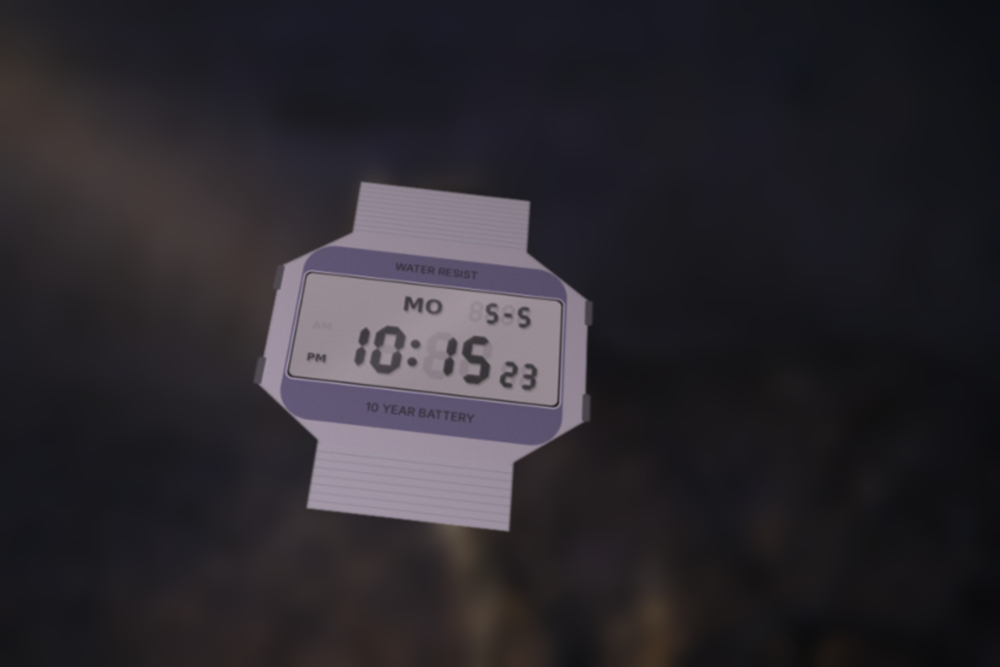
h=10 m=15 s=23
